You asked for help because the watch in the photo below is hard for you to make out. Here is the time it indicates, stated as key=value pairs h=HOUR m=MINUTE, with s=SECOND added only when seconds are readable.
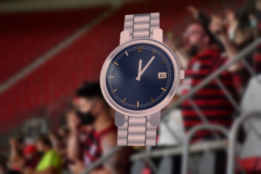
h=12 m=6
